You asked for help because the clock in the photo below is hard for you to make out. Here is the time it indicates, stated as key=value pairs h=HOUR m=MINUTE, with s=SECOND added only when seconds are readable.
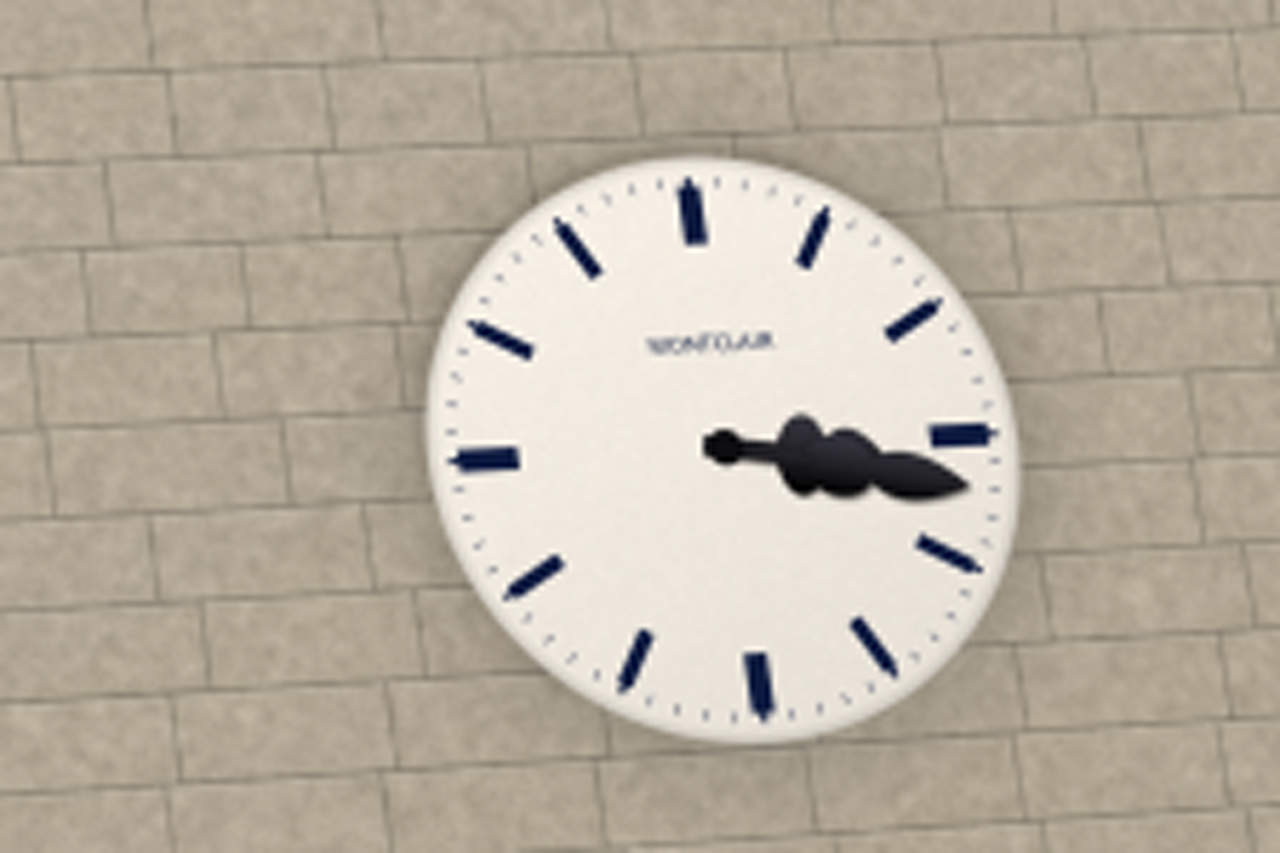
h=3 m=17
